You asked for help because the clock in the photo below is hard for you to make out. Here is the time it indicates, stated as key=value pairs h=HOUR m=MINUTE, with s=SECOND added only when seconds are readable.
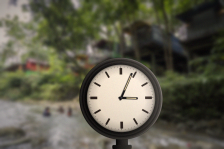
h=3 m=4
